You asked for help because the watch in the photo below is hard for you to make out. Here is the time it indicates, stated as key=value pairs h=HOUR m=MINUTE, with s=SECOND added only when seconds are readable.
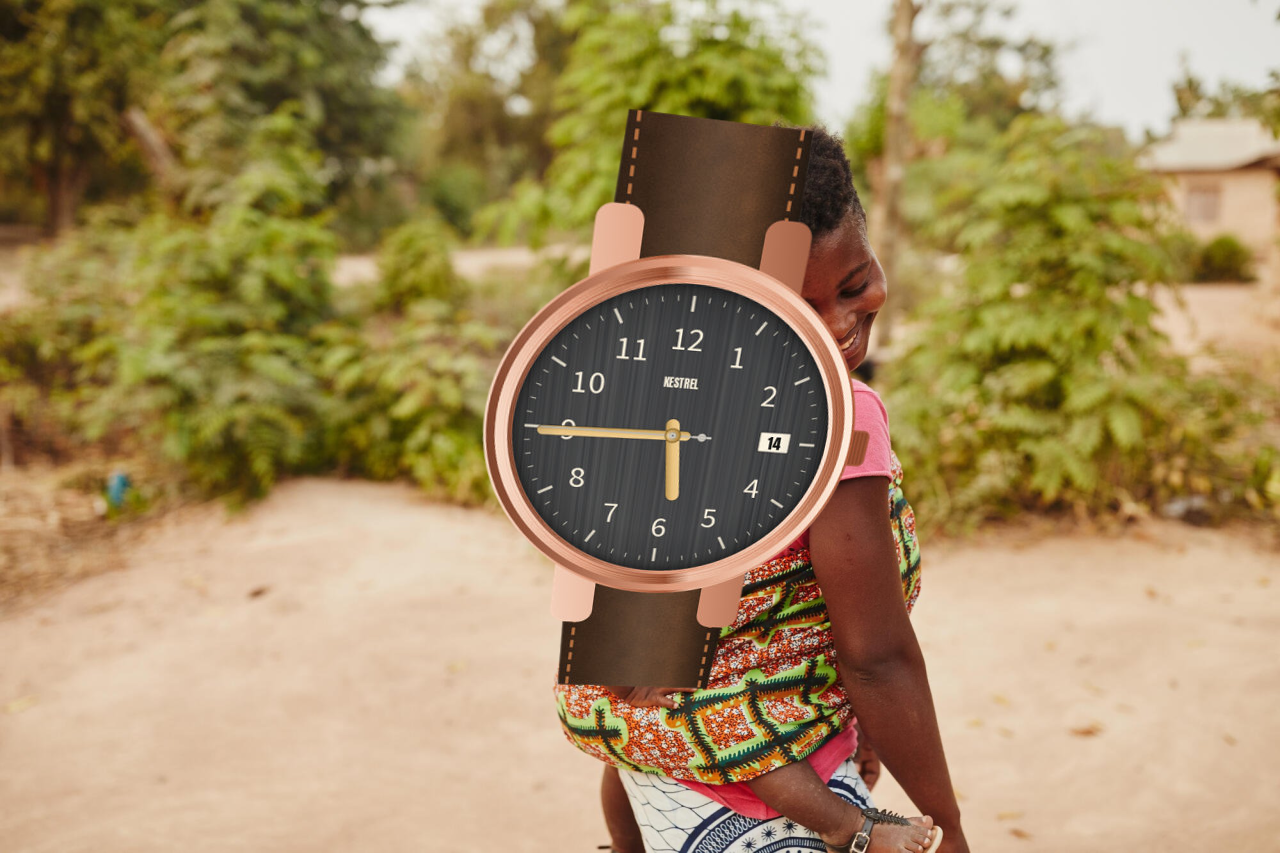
h=5 m=44 s=45
